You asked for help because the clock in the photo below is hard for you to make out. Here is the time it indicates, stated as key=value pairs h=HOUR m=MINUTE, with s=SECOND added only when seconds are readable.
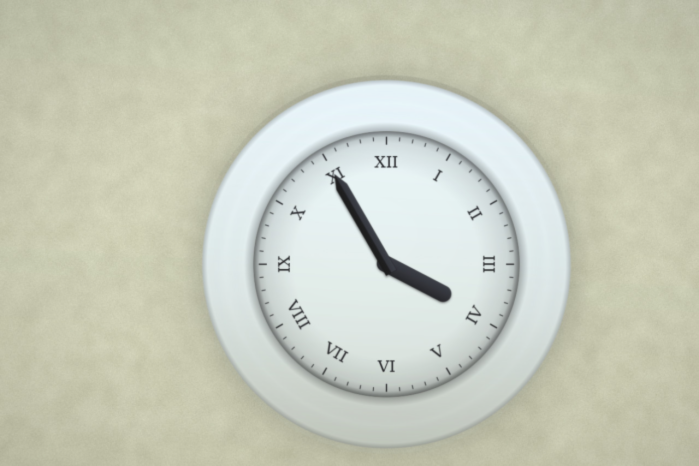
h=3 m=55
